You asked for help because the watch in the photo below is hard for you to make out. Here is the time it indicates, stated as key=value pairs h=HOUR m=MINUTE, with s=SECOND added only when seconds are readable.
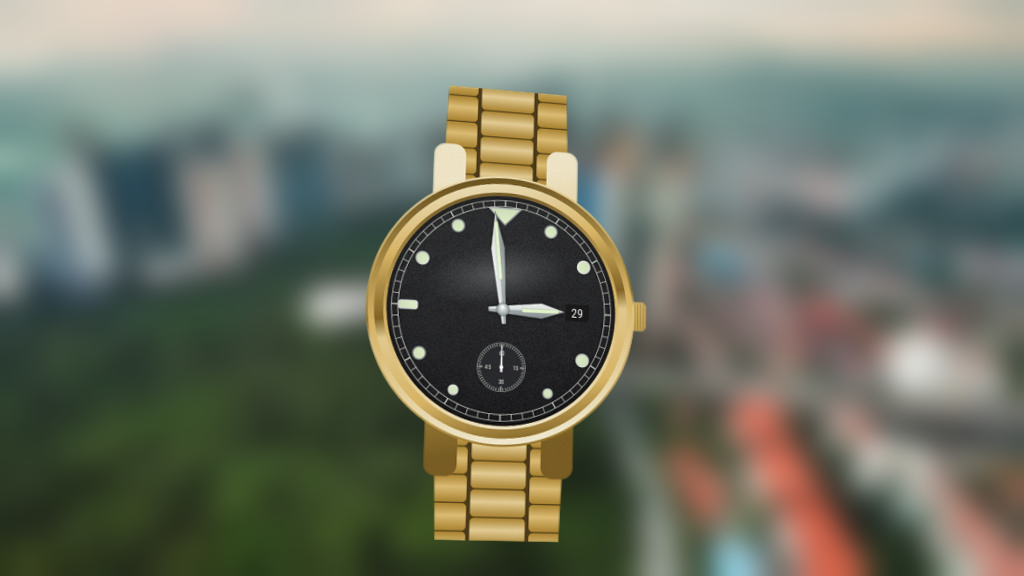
h=2 m=59
